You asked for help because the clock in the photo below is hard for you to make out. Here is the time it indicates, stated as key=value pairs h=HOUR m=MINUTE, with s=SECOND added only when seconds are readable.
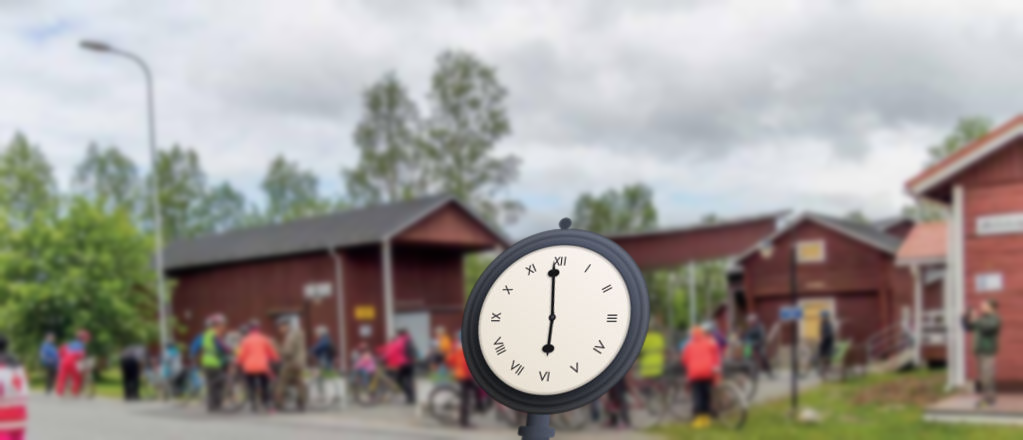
h=5 m=59
